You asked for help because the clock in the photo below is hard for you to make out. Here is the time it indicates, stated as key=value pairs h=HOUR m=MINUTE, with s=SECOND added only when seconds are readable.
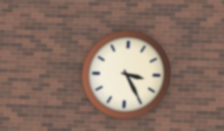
h=3 m=25
